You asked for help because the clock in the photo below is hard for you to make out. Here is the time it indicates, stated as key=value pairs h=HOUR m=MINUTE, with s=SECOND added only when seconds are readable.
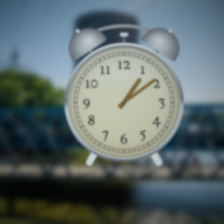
h=1 m=9
